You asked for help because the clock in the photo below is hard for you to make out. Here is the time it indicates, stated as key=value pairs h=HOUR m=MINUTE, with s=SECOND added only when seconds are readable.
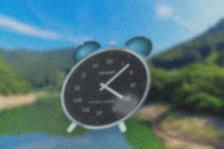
h=4 m=7
